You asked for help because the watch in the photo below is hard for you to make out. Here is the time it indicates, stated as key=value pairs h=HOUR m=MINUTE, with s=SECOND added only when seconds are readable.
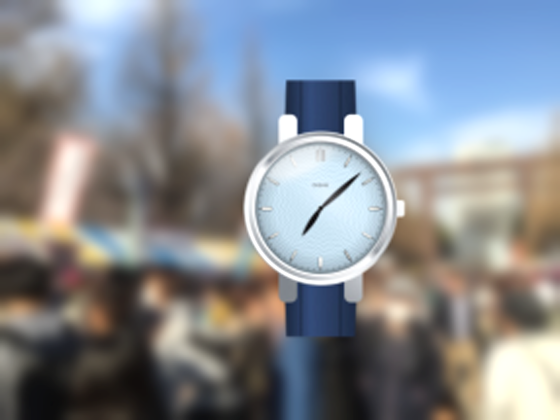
h=7 m=8
